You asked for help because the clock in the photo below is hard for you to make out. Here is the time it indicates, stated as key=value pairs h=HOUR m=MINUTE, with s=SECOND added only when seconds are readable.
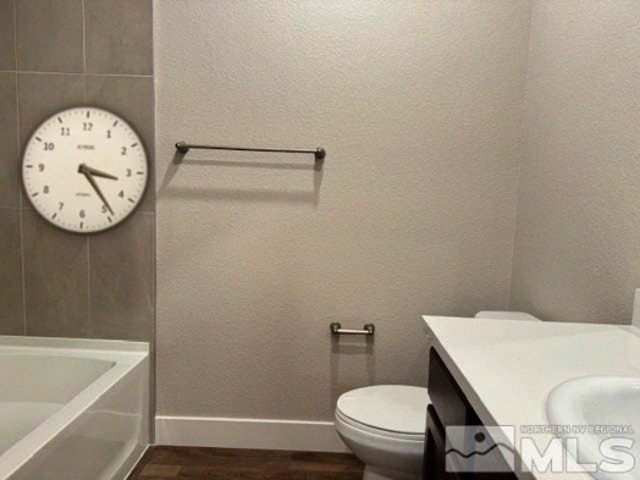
h=3 m=24
